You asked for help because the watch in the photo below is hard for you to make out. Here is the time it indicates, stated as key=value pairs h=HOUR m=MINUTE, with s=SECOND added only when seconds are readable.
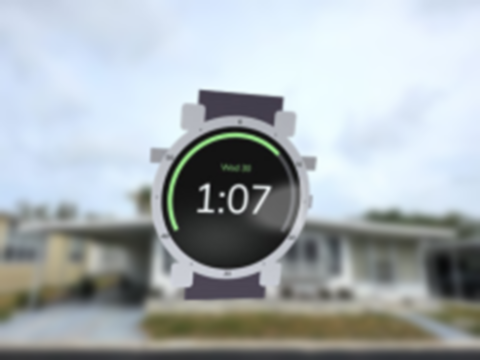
h=1 m=7
